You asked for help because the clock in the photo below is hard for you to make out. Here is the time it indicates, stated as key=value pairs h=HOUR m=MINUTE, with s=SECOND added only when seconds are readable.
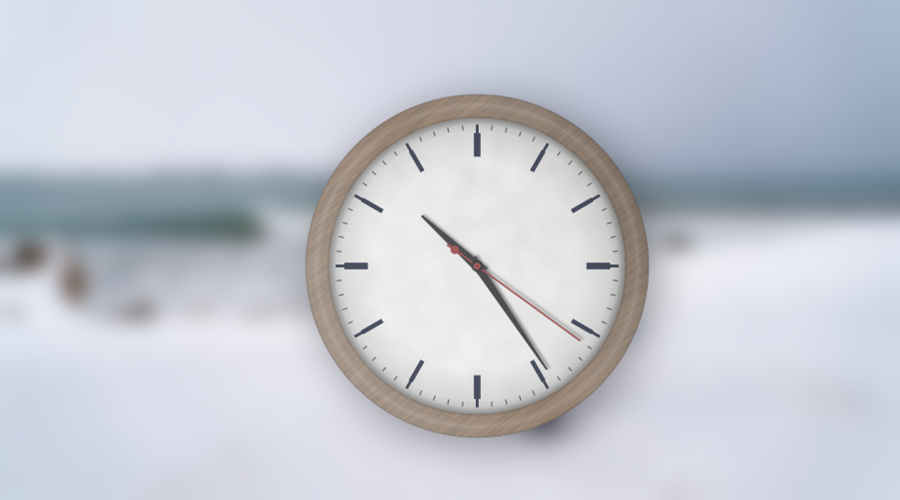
h=10 m=24 s=21
